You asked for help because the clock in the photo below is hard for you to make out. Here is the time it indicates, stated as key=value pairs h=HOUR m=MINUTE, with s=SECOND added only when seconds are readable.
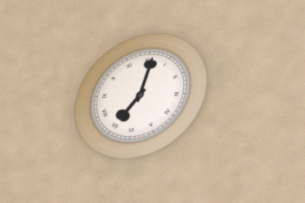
h=7 m=1
